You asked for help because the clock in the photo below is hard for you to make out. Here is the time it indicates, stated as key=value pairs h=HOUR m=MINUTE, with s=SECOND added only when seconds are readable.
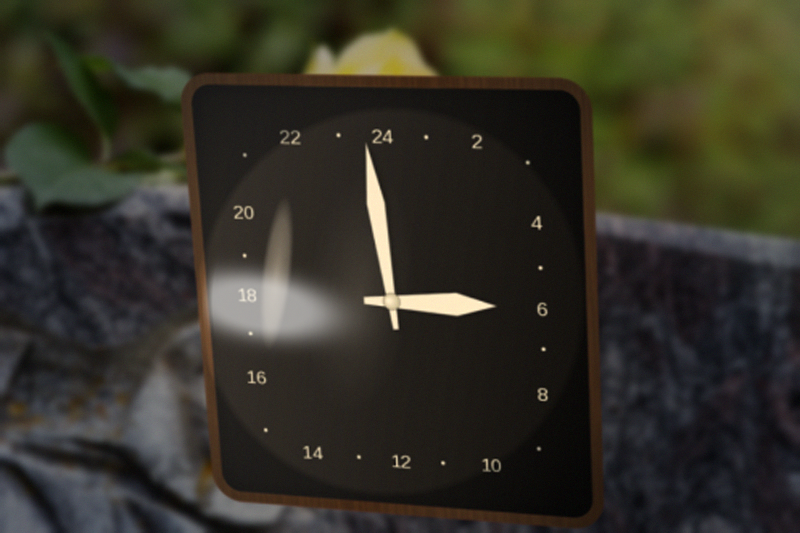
h=5 m=59
